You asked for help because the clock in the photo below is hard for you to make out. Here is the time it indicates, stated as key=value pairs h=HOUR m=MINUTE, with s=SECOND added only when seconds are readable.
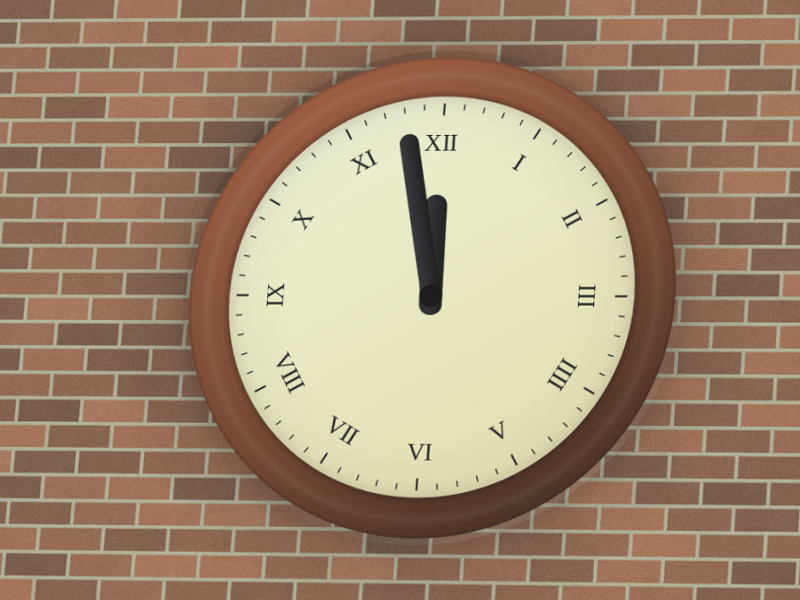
h=11 m=58
